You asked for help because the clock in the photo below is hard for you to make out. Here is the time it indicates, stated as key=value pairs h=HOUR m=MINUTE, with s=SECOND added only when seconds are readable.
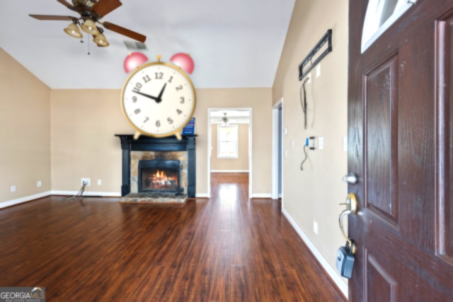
h=12 m=48
